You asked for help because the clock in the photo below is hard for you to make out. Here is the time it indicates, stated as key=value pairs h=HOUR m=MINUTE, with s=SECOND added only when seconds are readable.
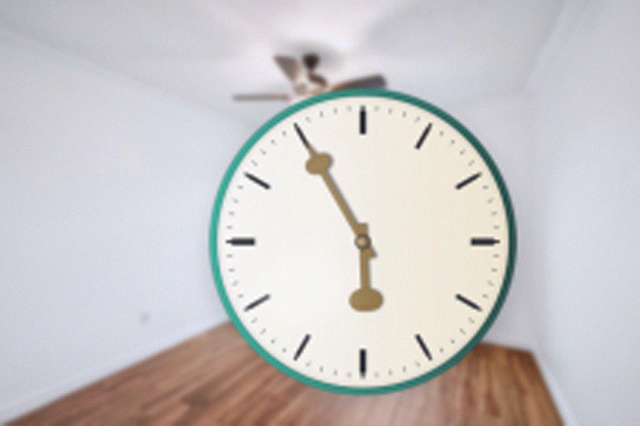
h=5 m=55
